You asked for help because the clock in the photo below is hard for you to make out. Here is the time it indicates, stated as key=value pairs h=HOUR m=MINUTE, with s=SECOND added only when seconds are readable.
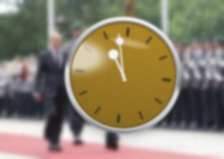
h=10 m=58
